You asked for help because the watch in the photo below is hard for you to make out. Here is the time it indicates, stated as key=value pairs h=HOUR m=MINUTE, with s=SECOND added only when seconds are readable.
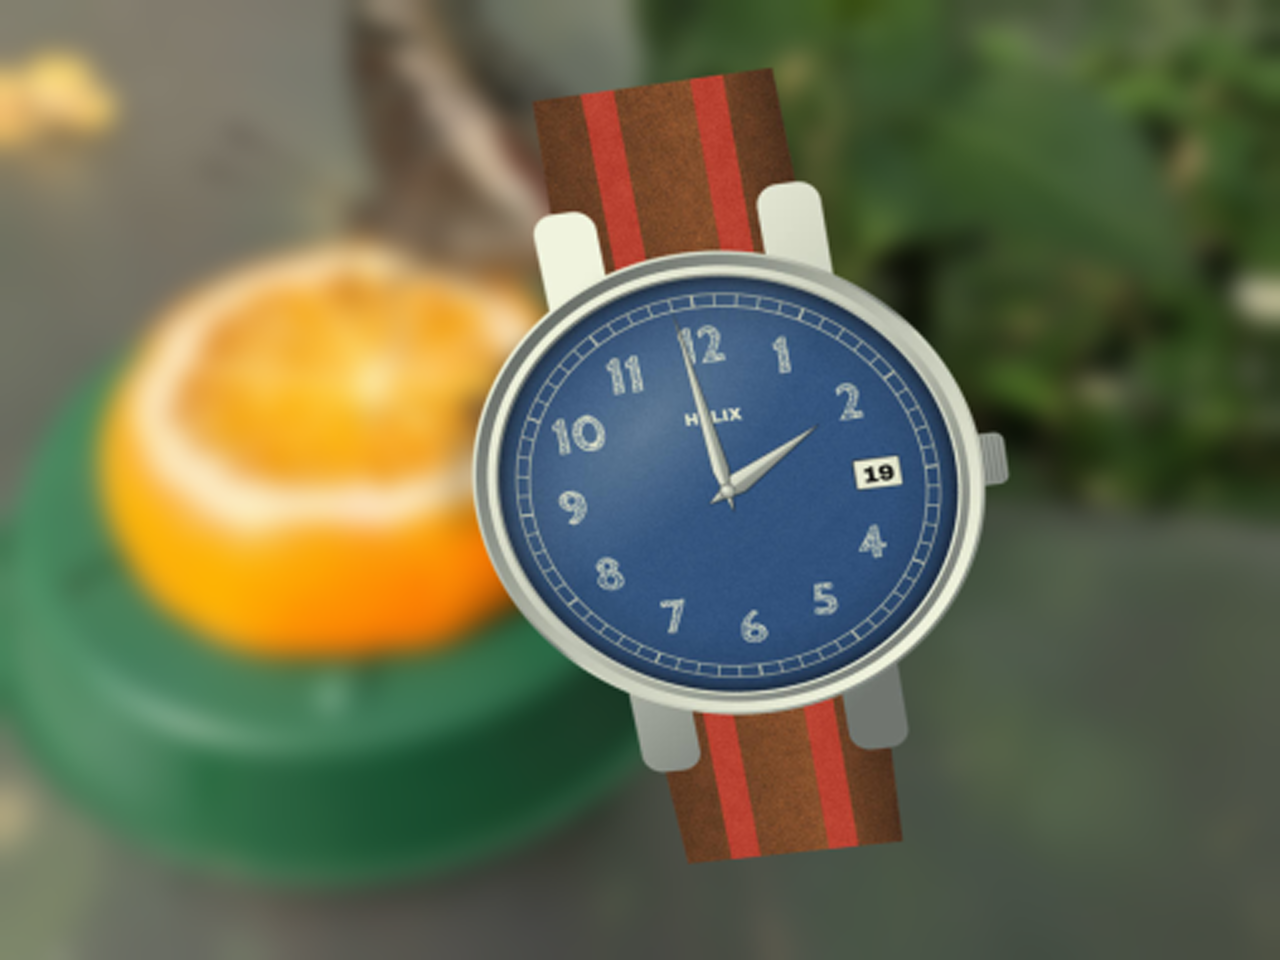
h=1 m=59
